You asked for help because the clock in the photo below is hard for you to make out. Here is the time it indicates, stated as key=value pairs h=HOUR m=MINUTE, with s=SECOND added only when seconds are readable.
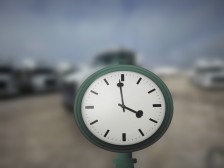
h=3 m=59
